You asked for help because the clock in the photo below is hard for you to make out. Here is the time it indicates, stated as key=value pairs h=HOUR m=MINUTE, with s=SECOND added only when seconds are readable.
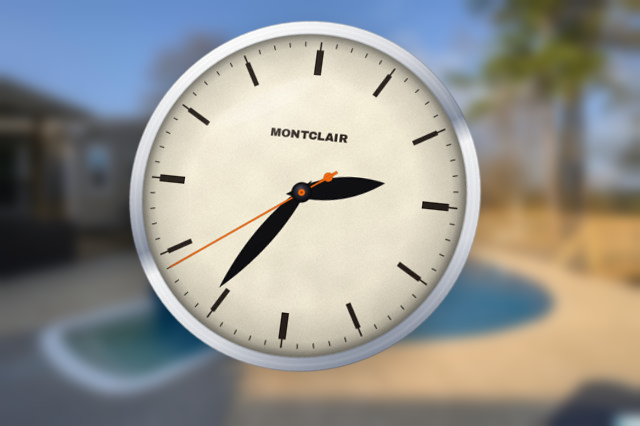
h=2 m=35 s=39
